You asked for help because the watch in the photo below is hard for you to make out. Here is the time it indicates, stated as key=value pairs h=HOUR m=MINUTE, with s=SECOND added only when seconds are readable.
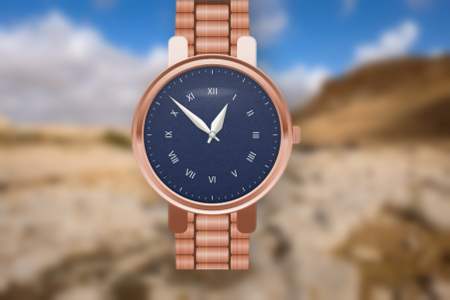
h=12 m=52
